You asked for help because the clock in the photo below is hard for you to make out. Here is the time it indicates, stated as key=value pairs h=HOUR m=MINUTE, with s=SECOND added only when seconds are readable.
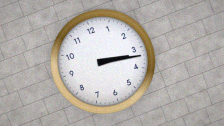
h=3 m=17
